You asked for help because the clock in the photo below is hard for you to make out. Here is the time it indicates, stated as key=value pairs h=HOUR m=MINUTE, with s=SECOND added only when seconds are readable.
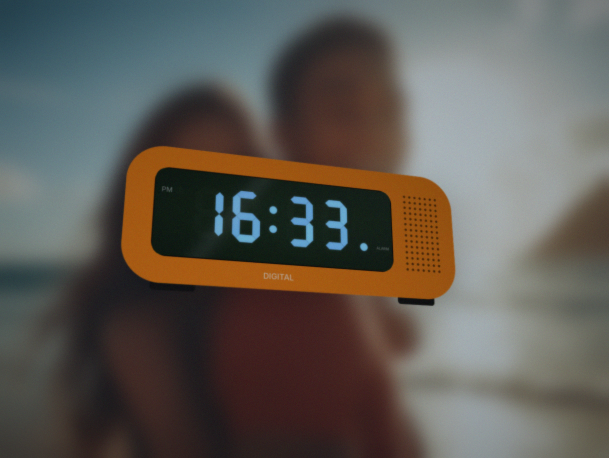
h=16 m=33
